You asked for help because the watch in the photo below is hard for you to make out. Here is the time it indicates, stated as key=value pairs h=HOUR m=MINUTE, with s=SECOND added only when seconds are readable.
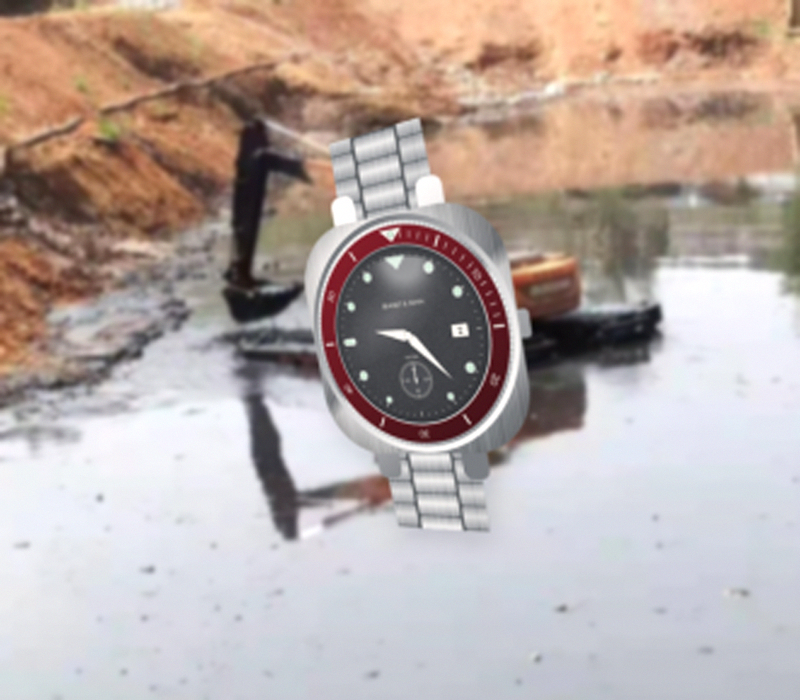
h=9 m=23
